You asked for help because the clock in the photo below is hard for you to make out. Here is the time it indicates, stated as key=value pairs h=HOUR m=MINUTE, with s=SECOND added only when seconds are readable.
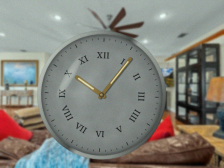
h=10 m=6
